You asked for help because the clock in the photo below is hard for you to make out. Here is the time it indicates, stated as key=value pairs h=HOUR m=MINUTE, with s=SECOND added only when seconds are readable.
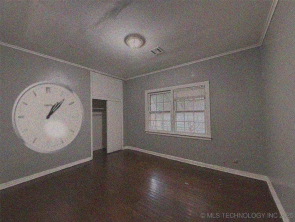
h=1 m=7
